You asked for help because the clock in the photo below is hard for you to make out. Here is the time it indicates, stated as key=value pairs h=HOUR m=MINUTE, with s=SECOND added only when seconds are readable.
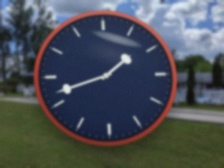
h=1 m=42
